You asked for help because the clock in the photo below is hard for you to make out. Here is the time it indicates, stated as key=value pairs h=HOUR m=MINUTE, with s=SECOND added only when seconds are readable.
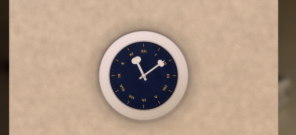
h=11 m=9
